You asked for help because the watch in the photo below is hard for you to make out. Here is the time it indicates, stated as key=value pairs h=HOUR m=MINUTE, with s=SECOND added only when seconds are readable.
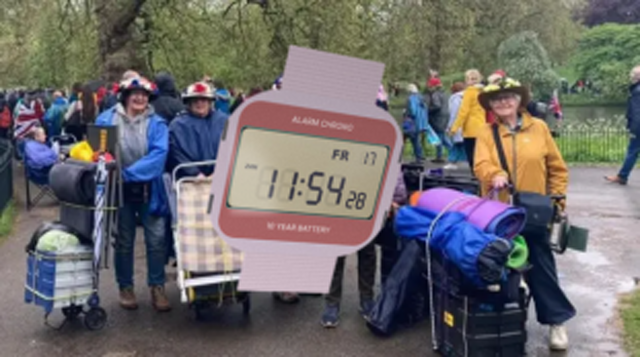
h=11 m=54 s=28
